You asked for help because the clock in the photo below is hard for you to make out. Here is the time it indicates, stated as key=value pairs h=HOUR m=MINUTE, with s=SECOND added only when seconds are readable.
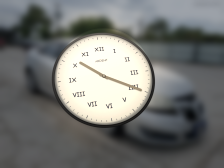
h=10 m=20
